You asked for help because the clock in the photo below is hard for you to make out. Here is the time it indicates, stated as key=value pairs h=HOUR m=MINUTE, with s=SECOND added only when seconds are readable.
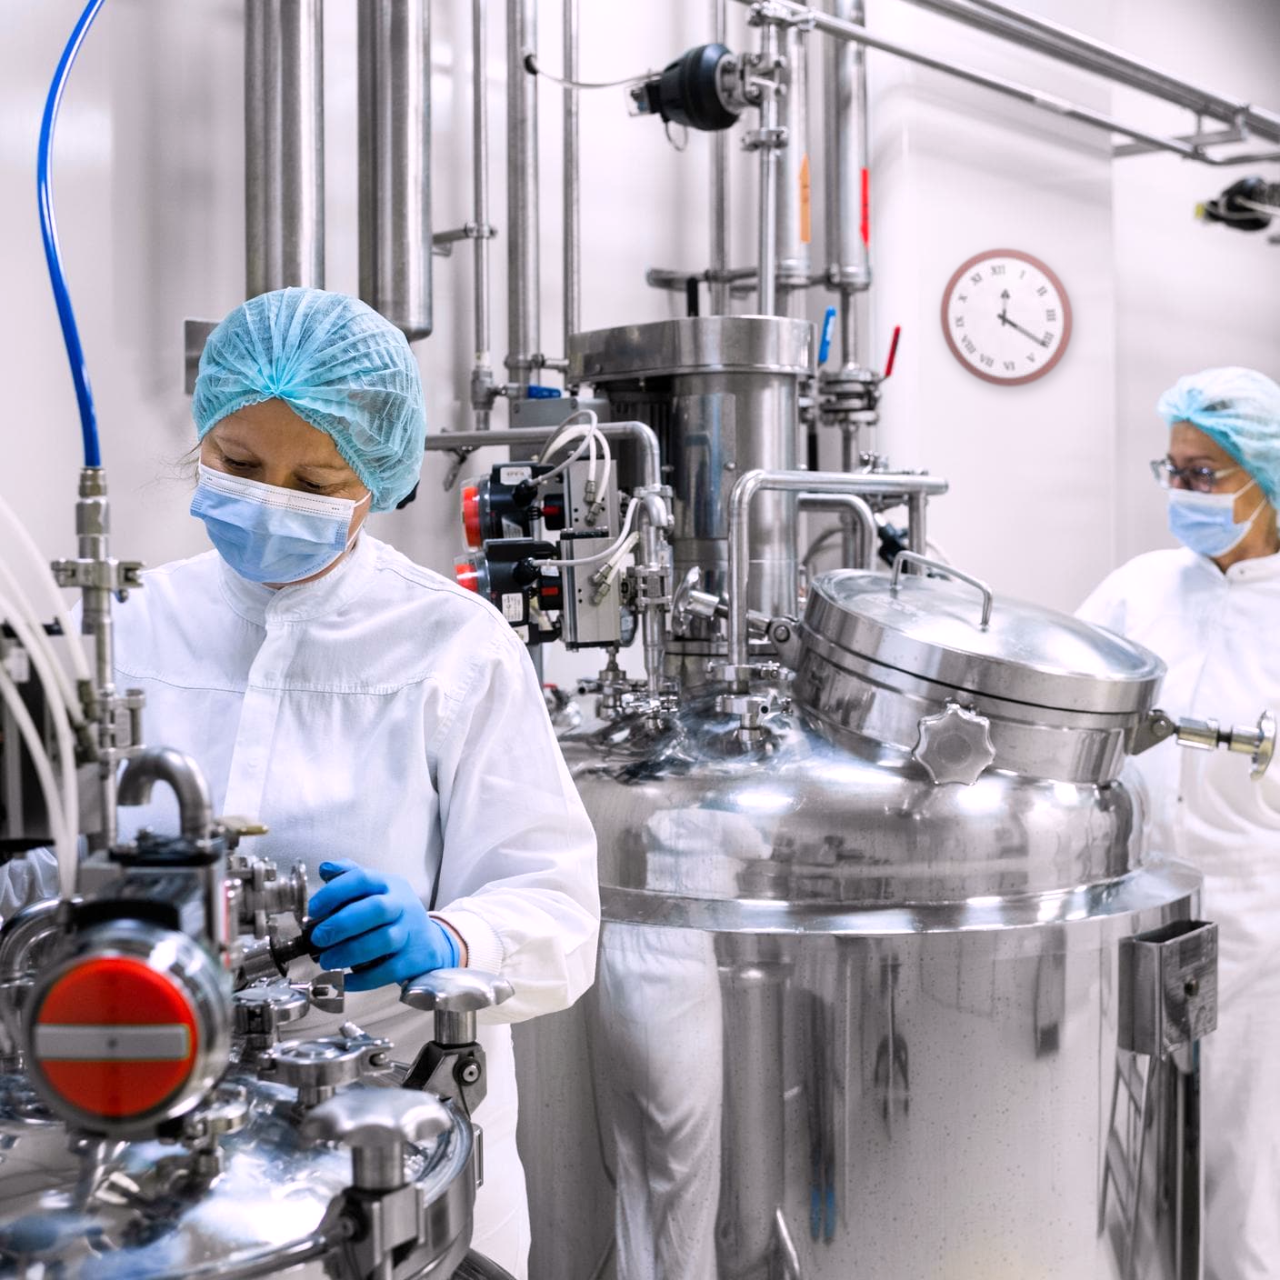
h=12 m=21
